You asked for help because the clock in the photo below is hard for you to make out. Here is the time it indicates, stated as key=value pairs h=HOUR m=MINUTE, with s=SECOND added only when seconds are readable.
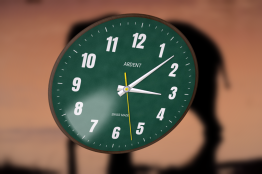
h=3 m=7 s=27
